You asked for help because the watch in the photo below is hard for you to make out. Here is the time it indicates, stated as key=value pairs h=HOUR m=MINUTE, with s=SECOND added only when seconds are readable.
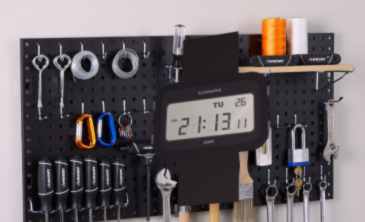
h=21 m=13
